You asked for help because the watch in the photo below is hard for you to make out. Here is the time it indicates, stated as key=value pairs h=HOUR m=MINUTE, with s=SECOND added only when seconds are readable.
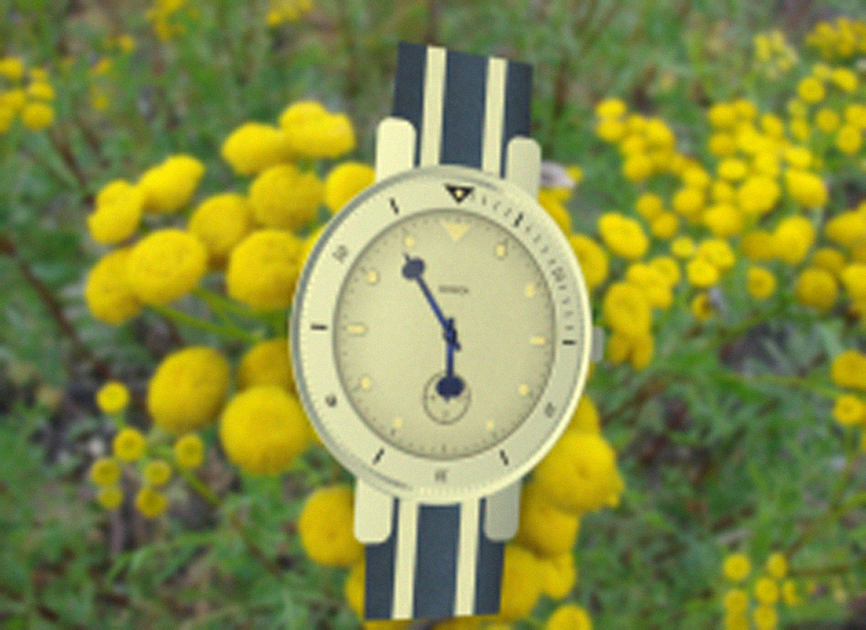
h=5 m=54
